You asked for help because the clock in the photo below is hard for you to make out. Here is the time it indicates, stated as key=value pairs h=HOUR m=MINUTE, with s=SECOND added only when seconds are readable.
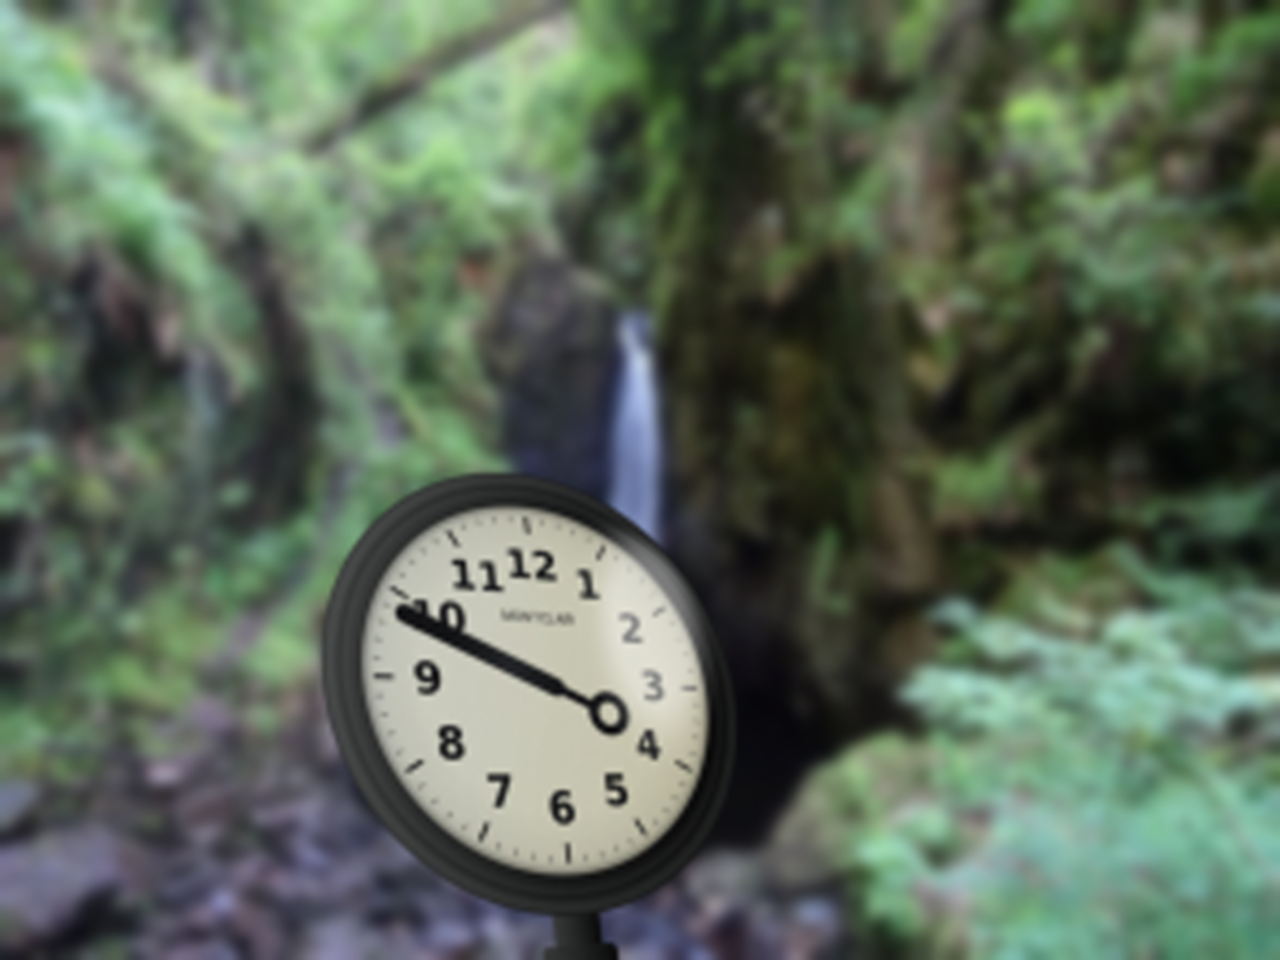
h=3 m=49
